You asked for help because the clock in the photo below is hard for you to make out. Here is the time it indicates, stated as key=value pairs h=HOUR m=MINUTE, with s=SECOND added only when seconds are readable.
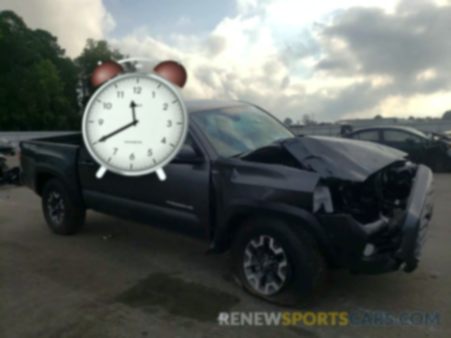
h=11 m=40
